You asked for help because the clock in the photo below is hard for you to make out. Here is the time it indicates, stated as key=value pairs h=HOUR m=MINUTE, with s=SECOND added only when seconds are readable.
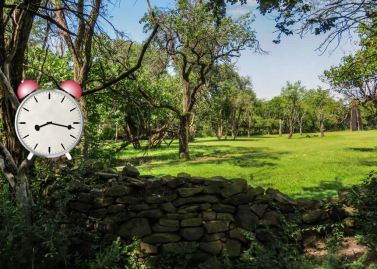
h=8 m=17
